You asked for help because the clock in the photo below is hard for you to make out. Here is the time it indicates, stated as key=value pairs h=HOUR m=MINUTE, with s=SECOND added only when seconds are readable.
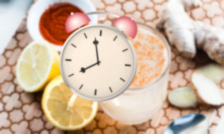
h=7 m=58
